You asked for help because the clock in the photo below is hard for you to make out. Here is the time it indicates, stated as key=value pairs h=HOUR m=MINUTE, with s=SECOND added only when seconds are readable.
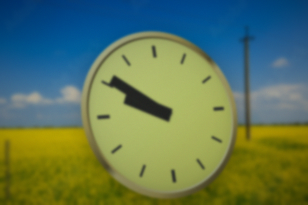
h=9 m=51
